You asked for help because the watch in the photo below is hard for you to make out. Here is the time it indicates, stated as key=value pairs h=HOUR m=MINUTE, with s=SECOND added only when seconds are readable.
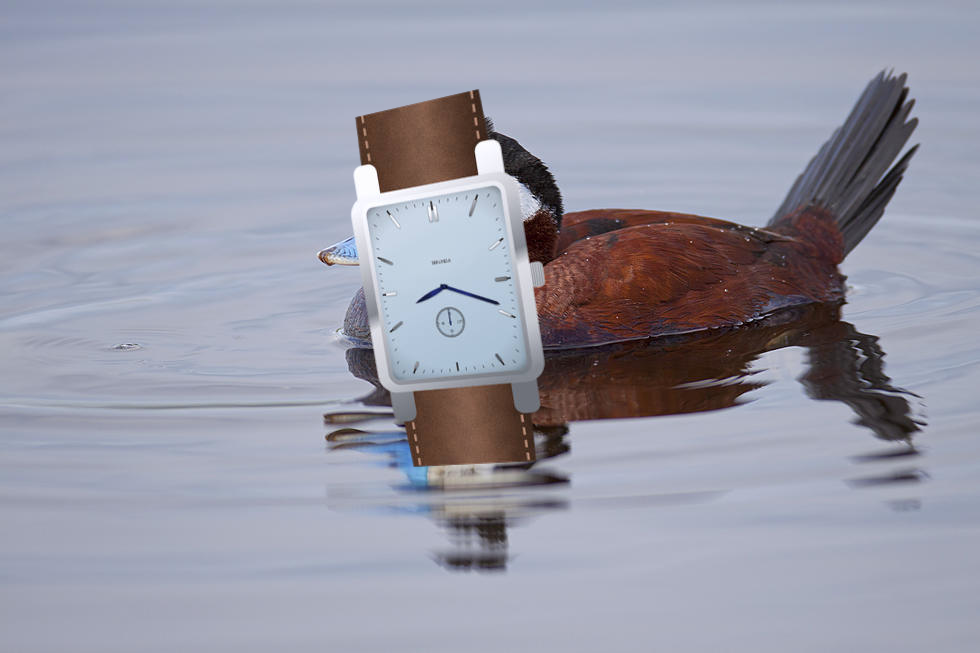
h=8 m=19
